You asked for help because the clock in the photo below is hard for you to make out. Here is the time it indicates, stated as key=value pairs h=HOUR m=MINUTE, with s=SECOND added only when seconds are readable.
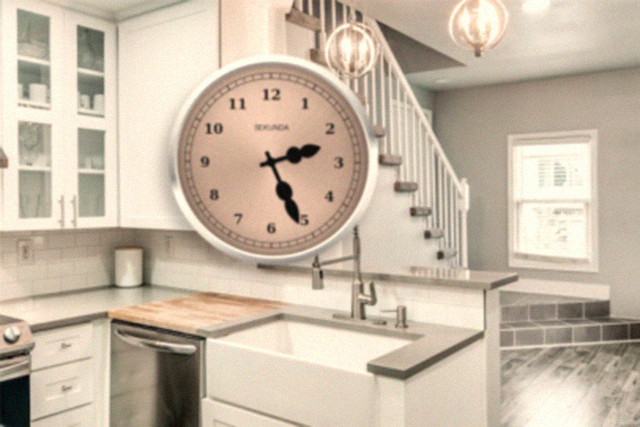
h=2 m=26
